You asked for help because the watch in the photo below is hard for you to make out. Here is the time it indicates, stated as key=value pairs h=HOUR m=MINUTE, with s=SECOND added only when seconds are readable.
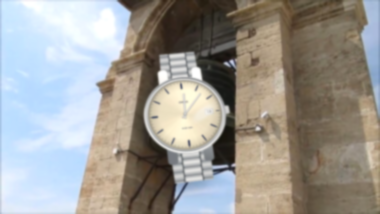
h=12 m=7
